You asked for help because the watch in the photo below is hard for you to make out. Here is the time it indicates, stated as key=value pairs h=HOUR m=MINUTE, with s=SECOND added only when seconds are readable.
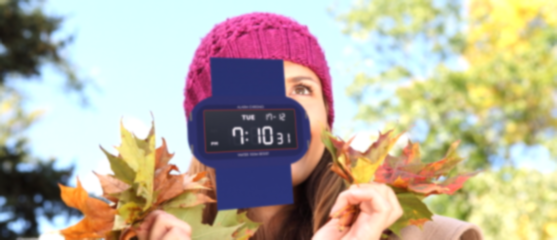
h=7 m=10 s=31
